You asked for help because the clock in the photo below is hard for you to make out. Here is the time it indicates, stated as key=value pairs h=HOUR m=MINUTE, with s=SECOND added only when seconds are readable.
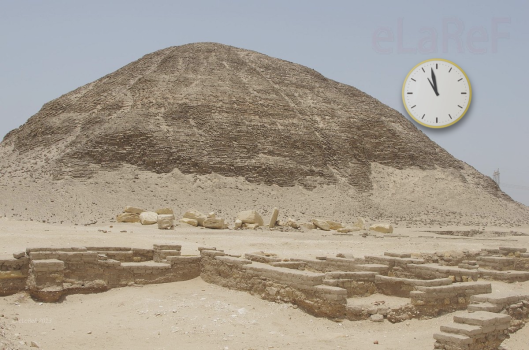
h=10 m=58
